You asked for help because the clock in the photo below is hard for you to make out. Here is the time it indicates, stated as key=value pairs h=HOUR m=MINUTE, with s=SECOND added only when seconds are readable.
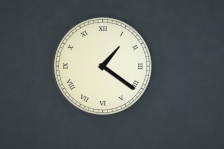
h=1 m=21
